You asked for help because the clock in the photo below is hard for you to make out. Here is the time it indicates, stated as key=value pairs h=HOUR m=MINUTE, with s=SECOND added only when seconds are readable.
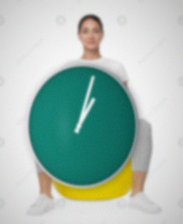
h=1 m=3
